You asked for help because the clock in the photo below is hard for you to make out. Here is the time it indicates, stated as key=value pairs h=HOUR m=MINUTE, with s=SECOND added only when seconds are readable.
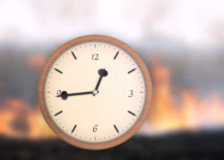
h=12 m=44
